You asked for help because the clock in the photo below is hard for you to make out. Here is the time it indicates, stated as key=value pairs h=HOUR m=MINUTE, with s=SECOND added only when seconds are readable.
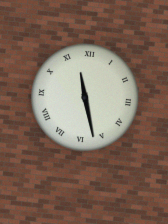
h=11 m=27
